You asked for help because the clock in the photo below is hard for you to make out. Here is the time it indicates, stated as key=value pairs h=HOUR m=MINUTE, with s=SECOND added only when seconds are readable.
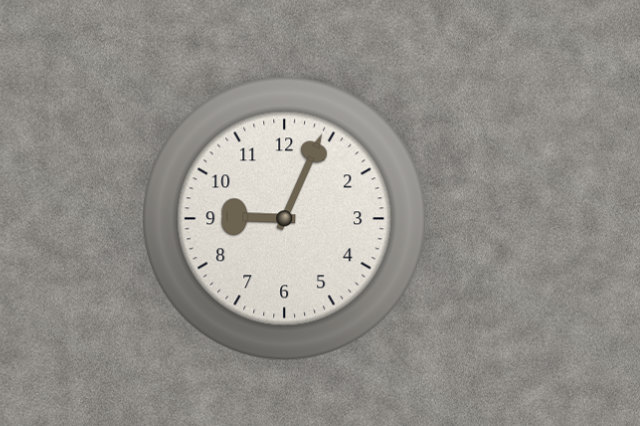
h=9 m=4
